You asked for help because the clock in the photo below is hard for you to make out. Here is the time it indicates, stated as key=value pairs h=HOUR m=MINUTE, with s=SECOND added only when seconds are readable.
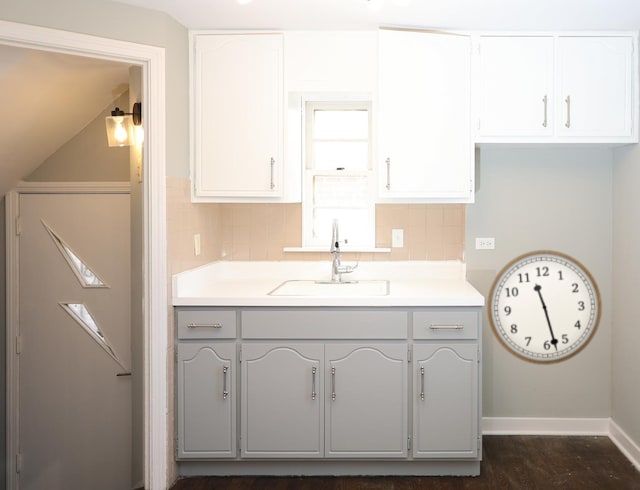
h=11 m=28
